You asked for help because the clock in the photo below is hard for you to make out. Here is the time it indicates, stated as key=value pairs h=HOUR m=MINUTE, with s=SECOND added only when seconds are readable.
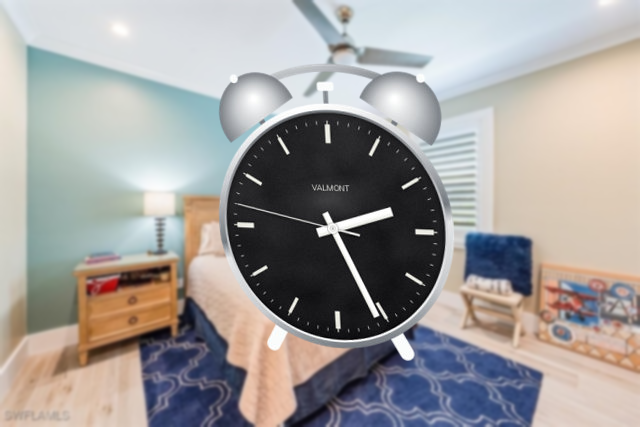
h=2 m=25 s=47
